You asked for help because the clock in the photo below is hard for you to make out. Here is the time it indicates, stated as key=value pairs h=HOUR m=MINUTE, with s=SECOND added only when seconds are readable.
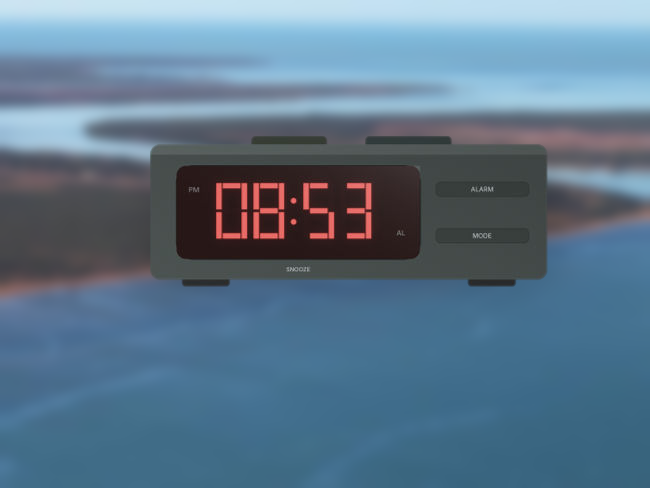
h=8 m=53
